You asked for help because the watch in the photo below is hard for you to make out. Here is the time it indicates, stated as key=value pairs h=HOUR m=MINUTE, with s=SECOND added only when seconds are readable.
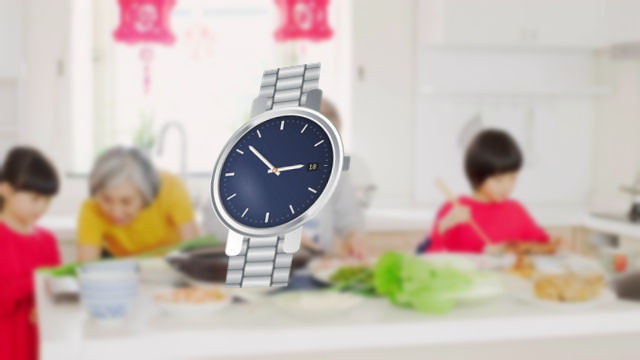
h=2 m=52
